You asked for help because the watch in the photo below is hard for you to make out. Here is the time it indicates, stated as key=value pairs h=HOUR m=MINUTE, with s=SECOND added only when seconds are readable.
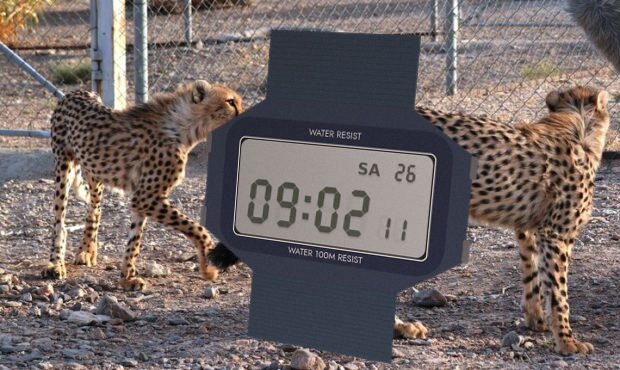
h=9 m=2 s=11
